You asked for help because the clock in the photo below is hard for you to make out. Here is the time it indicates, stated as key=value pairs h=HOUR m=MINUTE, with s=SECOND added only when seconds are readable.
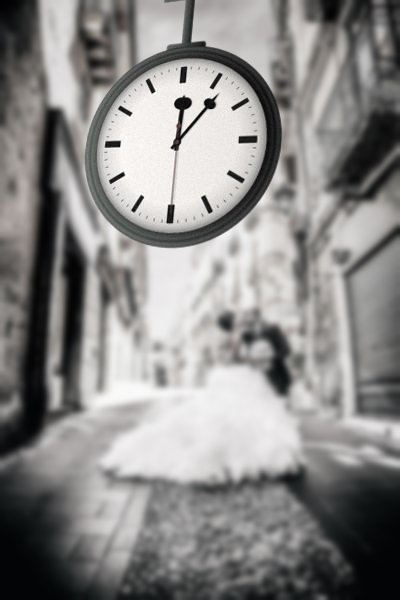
h=12 m=6 s=30
